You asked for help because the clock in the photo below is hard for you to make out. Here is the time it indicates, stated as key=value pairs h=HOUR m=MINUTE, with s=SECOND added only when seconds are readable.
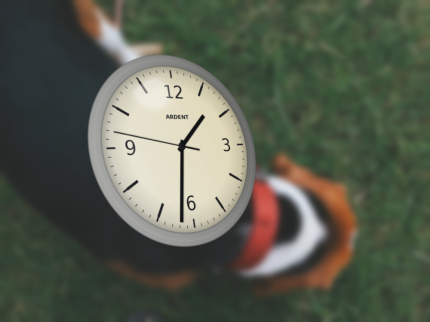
h=1 m=31 s=47
